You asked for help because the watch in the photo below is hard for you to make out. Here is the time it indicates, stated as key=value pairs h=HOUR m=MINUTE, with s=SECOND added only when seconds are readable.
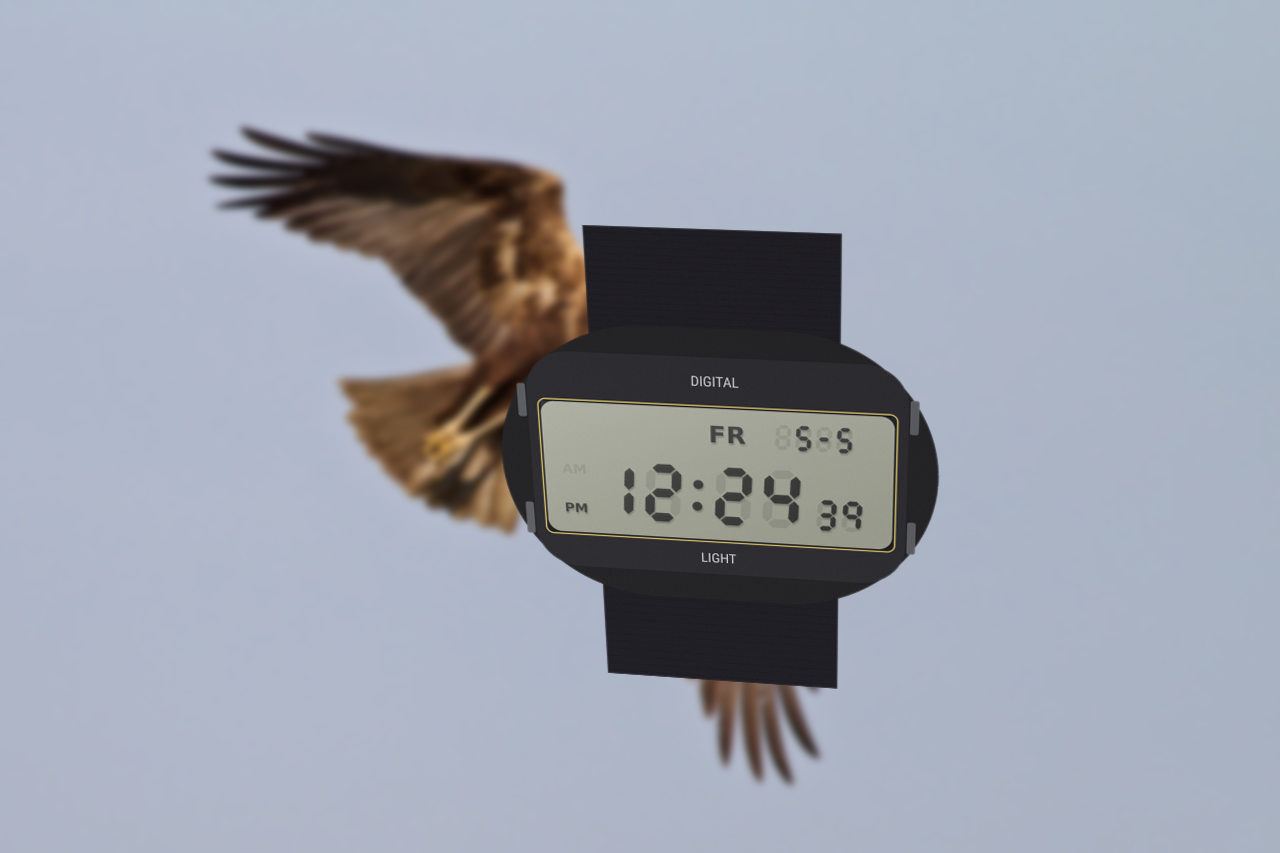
h=12 m=24 s=39
